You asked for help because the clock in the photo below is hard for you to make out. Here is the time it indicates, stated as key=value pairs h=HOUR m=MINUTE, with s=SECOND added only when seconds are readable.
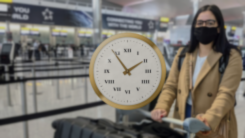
h=1 m=54
